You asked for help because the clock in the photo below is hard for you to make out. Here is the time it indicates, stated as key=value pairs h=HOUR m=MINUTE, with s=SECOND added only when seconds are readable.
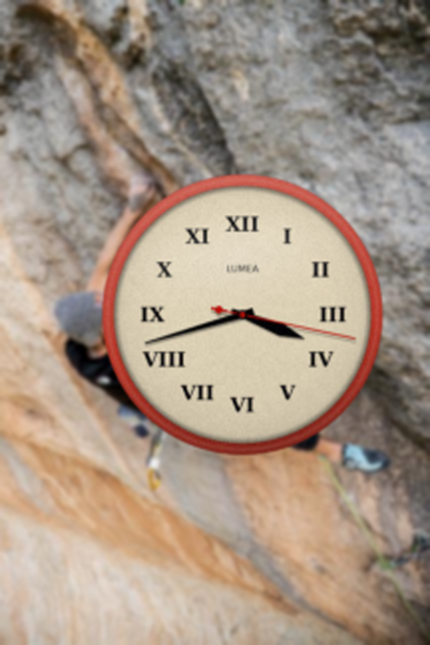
h=3 m=42 s=17
